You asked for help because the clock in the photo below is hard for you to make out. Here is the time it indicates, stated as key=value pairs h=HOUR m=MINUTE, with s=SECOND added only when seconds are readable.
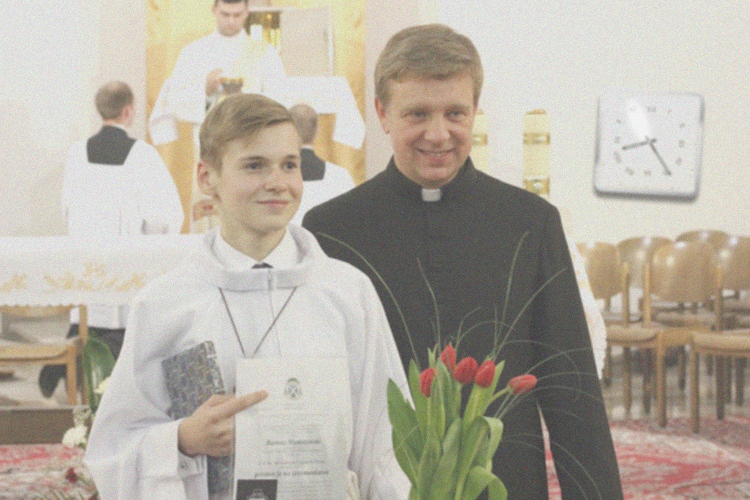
h=8 m=24
